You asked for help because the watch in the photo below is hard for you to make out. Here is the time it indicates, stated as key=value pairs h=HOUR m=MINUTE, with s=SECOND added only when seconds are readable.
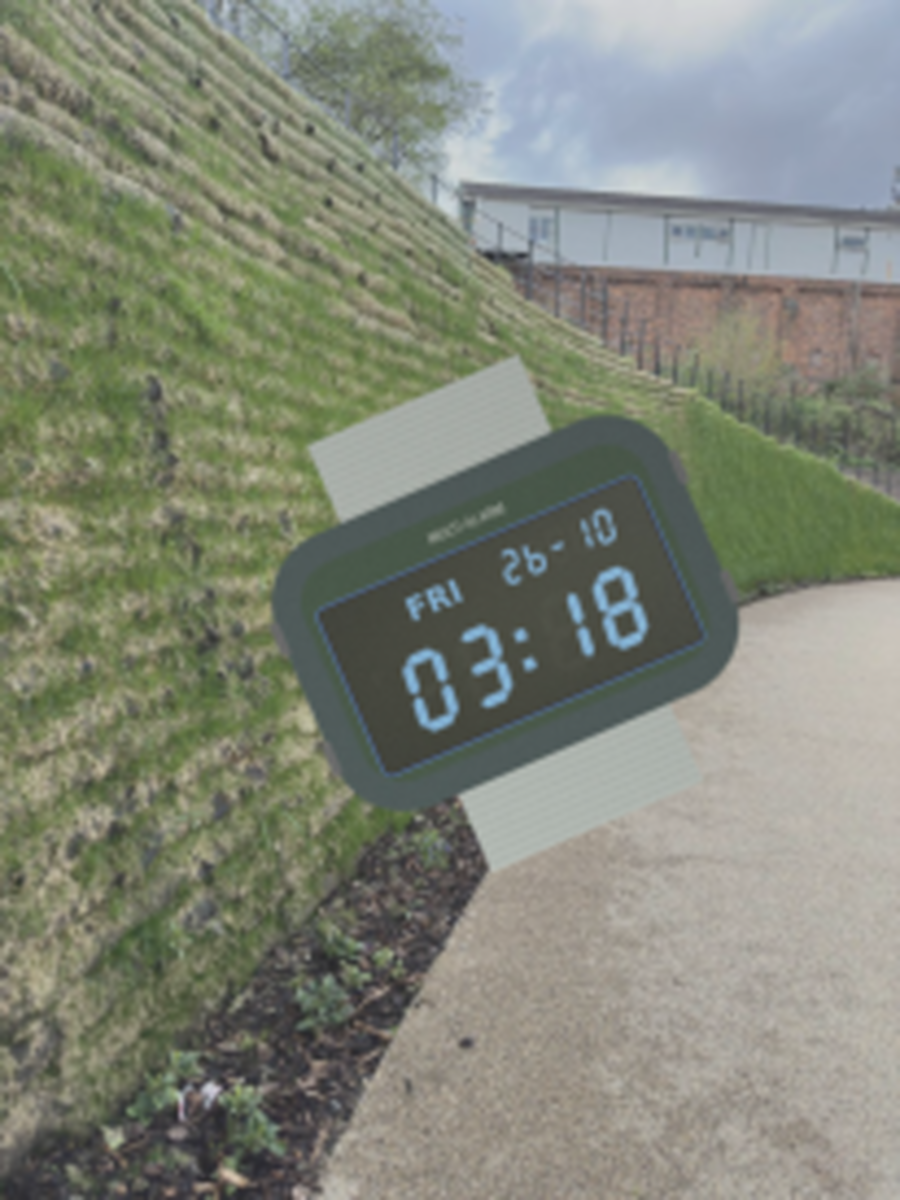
h=3 m=18
